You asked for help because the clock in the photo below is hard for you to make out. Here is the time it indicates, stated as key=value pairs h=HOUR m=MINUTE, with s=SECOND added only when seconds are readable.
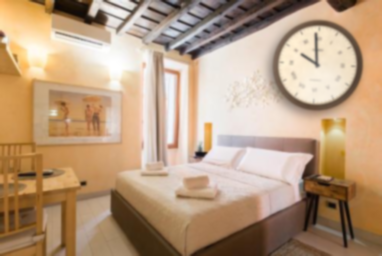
h=9 m=59
